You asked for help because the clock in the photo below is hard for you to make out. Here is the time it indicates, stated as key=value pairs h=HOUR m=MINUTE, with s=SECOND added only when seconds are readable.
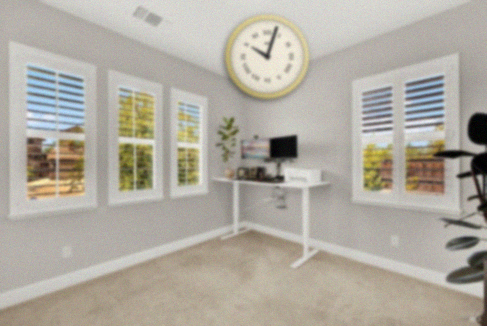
h=10 m=3
